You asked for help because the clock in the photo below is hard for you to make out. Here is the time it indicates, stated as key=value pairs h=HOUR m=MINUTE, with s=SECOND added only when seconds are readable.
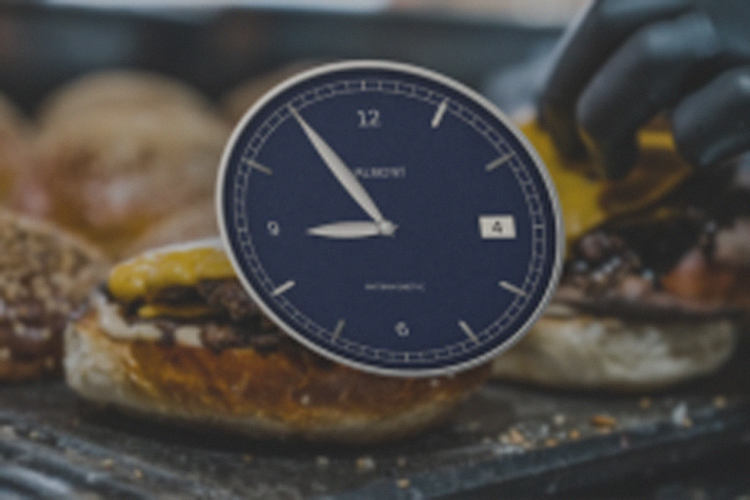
h=8 m=55
